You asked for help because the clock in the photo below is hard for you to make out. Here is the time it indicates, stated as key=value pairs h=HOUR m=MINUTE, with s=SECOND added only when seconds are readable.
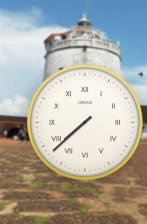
h=7 m=38
